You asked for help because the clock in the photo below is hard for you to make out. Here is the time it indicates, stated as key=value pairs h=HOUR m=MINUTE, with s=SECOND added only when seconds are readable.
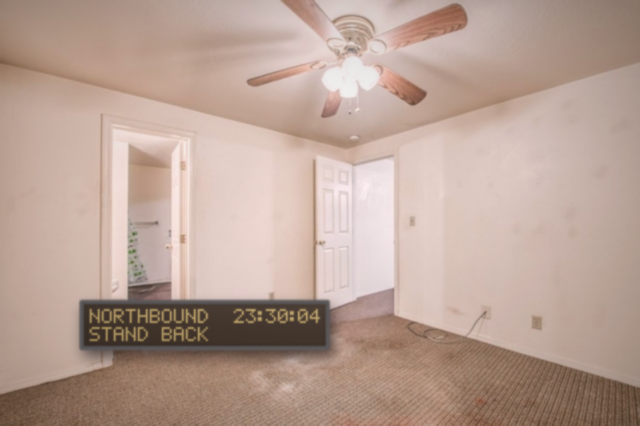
h=23 m=30 s=4
